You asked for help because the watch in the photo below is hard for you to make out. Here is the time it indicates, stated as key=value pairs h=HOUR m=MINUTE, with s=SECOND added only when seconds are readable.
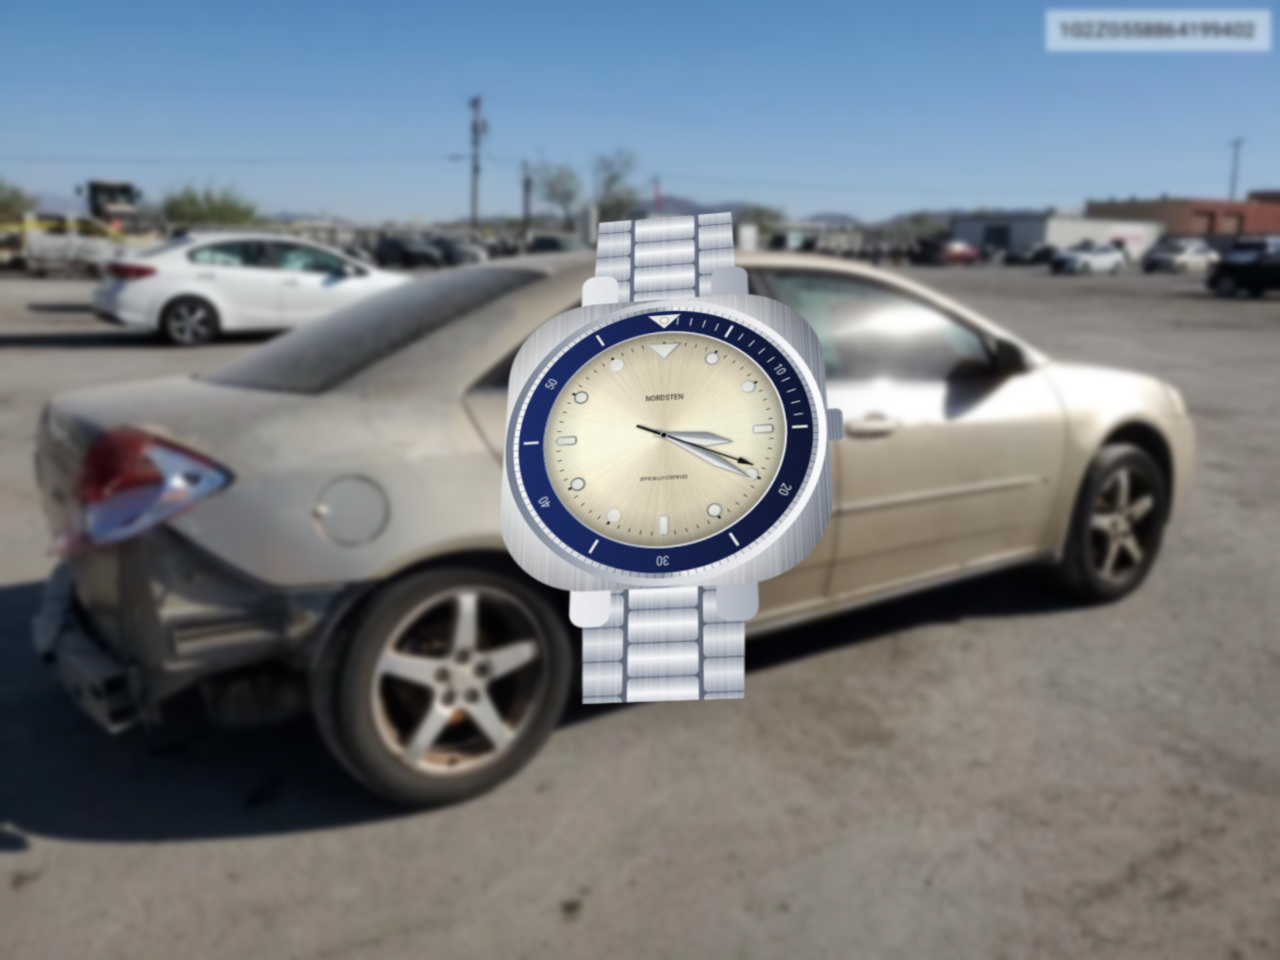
h=3 m=20 s=19
